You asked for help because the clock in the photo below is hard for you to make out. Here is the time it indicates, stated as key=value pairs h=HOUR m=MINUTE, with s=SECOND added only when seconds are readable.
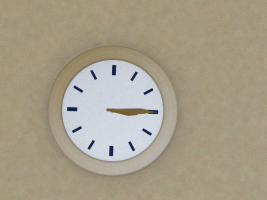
h=3 m=15
